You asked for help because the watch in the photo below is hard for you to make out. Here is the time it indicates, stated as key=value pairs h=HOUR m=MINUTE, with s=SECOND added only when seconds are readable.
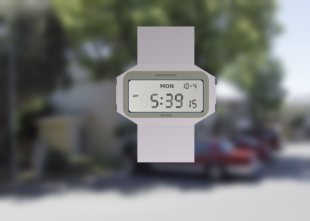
h=5 m=39 s=15
